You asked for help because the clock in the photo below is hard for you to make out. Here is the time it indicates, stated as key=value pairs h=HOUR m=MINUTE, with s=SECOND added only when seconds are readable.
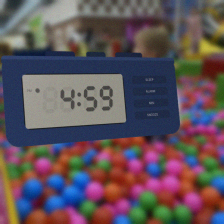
h=4 m=59
